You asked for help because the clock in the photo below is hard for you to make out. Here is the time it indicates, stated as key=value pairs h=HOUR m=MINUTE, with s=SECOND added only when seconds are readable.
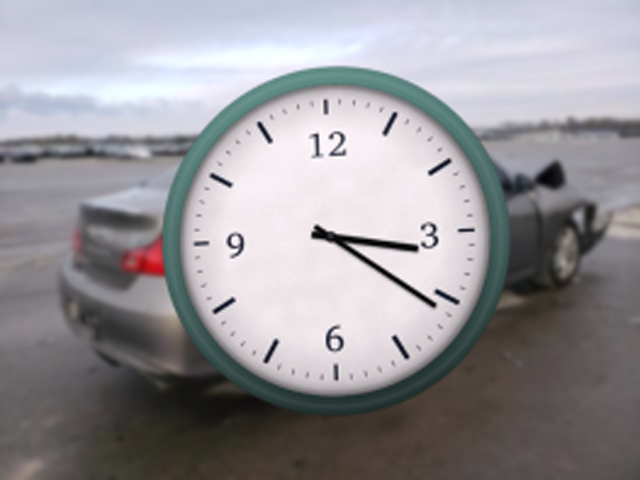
h=3 m=21
